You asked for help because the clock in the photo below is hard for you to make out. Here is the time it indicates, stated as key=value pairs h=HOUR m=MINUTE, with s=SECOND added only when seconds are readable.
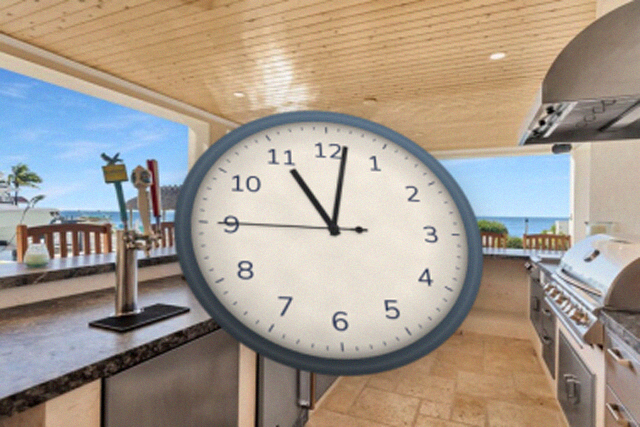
h=11 m=1 s=45
